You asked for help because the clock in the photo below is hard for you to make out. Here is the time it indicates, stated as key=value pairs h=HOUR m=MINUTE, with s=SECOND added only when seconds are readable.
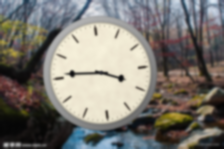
h=3 m=46
